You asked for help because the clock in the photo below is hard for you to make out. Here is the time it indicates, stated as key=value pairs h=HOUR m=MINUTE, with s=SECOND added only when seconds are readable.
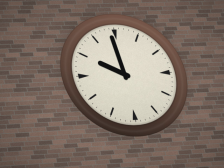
h=9 m=59
